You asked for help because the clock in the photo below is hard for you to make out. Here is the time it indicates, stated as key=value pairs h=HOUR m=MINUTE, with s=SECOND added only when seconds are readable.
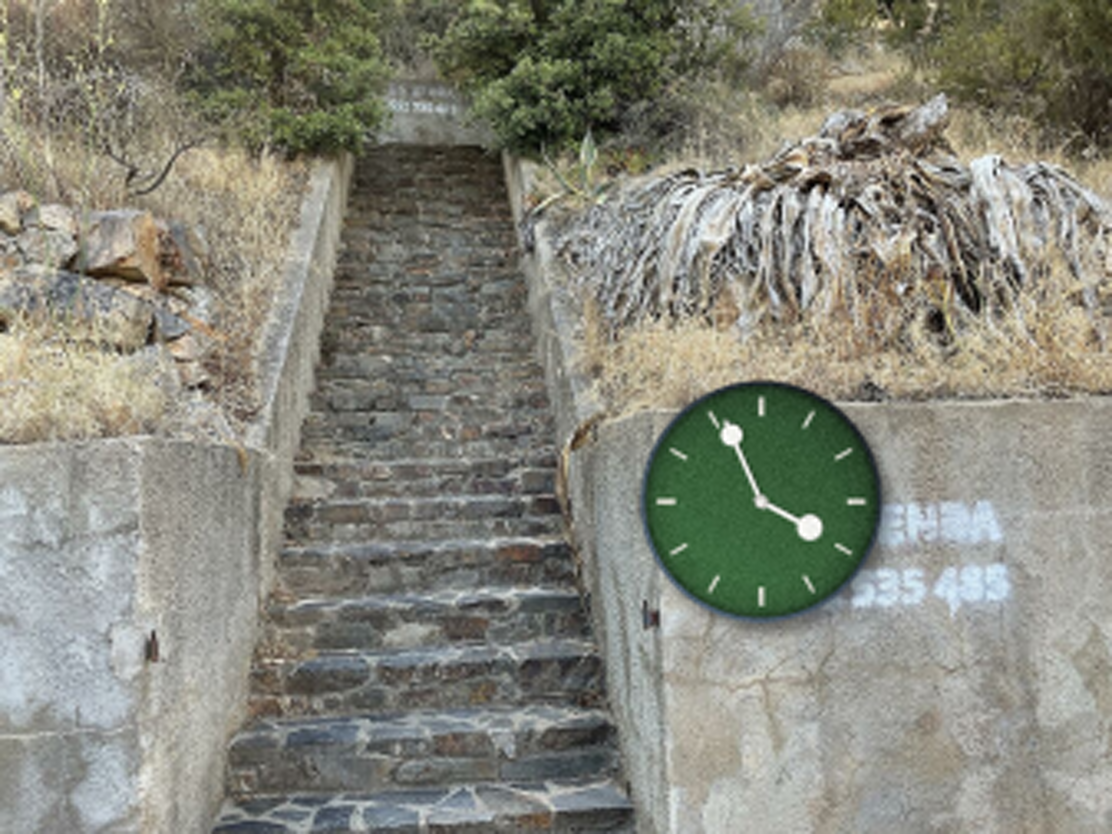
h=3 m=56
